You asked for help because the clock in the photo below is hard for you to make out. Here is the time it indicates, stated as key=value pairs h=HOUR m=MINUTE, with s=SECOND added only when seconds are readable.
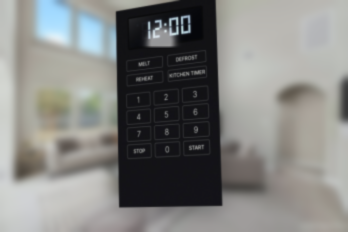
h=12 m=0
